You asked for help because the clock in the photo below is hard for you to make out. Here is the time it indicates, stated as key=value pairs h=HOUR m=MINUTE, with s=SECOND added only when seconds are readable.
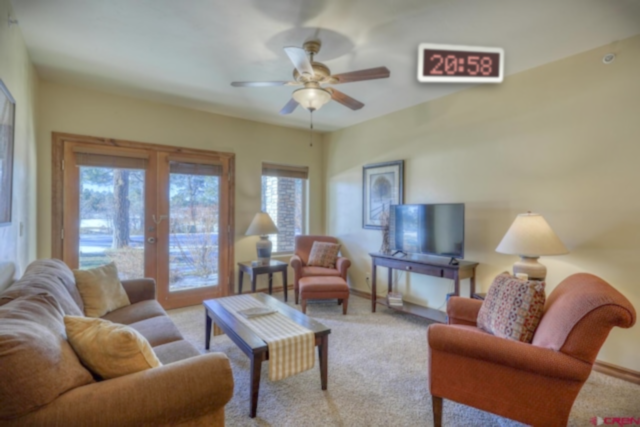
h=20 m=58
